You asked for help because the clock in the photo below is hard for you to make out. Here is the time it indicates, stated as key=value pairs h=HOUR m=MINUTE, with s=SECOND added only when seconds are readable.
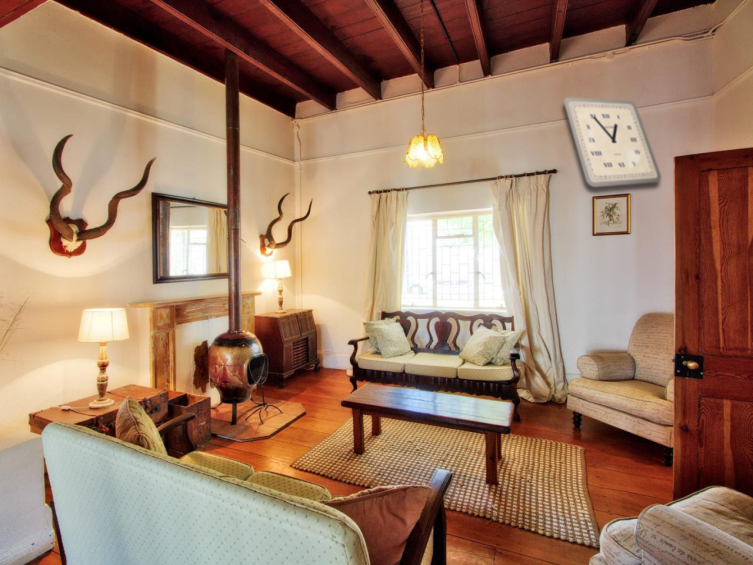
h=12 m=55
